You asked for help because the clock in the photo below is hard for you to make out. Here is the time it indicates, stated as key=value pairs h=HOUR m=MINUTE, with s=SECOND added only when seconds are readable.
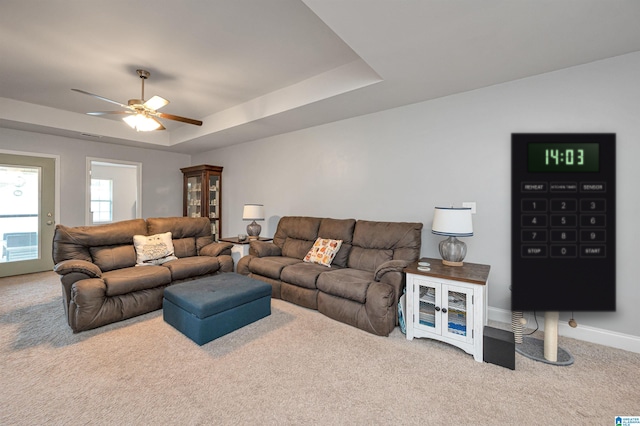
h=14 m=3
